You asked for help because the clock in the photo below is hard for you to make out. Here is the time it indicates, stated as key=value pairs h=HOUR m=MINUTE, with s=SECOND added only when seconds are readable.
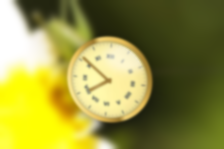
h=7 m=51
